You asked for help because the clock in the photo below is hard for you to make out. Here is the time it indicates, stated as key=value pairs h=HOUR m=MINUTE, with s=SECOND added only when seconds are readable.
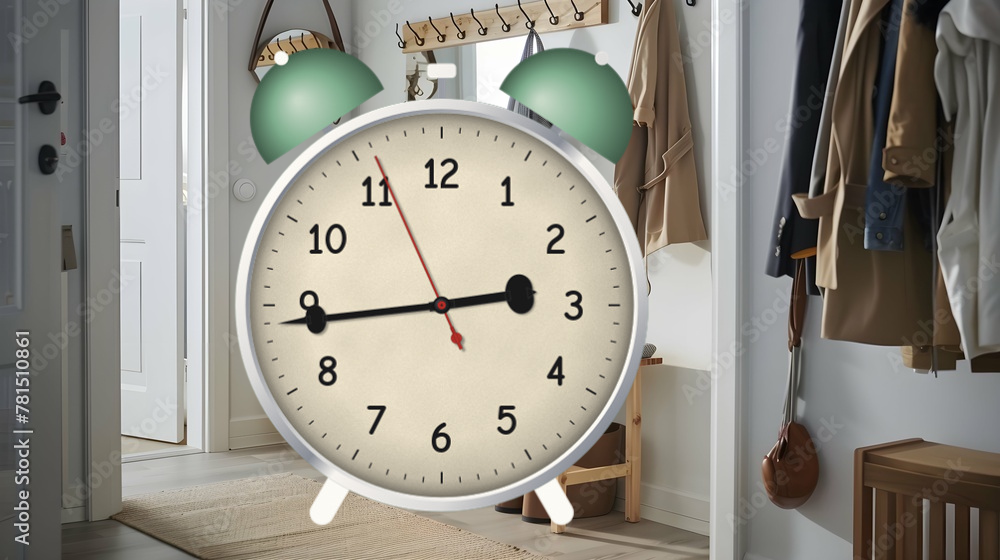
h=2 m=43 s=56
